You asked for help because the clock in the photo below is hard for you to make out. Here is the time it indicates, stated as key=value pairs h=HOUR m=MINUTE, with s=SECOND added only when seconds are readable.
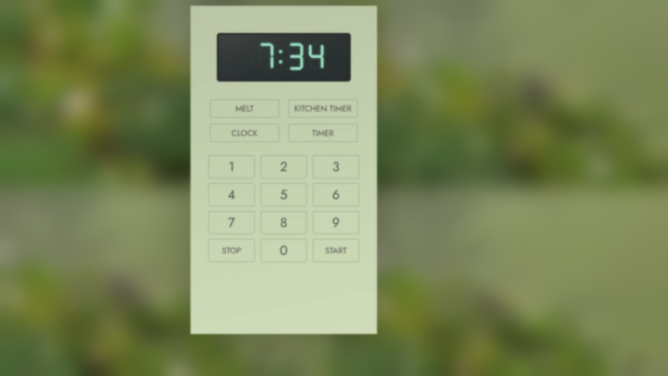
h=7 m=34
